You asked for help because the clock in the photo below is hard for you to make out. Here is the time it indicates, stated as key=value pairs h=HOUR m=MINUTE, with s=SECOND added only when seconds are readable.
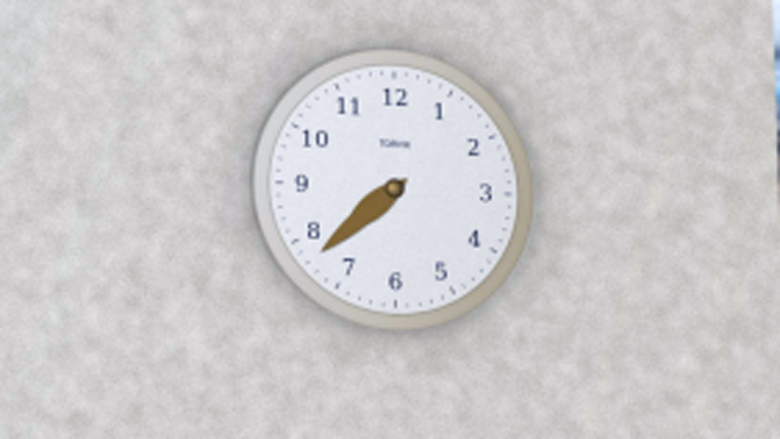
h=7 m=38
